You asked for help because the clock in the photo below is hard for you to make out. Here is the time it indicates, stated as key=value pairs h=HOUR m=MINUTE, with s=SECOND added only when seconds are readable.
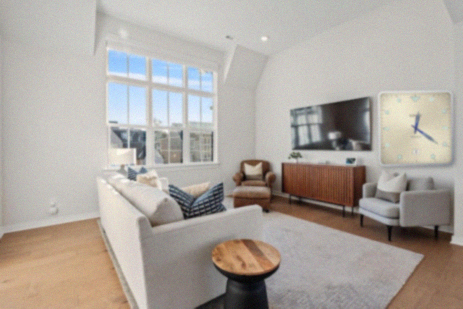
h=12 m=21
